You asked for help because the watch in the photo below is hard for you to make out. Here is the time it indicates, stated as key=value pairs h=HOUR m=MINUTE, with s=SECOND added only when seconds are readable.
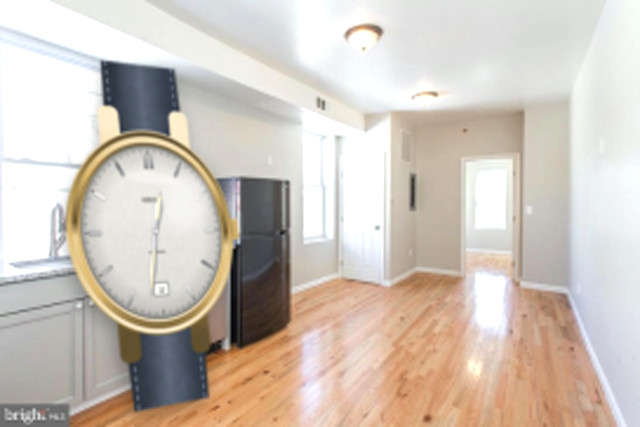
h=12 m=32
